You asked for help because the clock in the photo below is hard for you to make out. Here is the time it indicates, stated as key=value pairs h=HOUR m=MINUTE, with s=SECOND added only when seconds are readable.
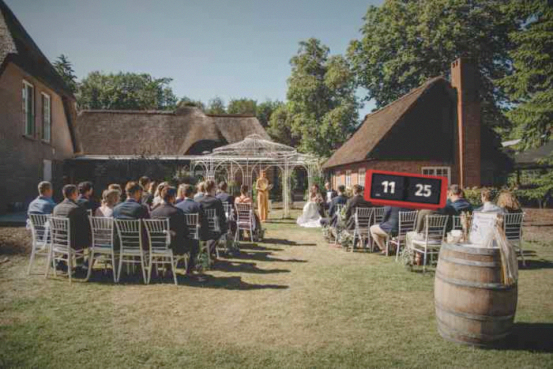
h=11 m=25
